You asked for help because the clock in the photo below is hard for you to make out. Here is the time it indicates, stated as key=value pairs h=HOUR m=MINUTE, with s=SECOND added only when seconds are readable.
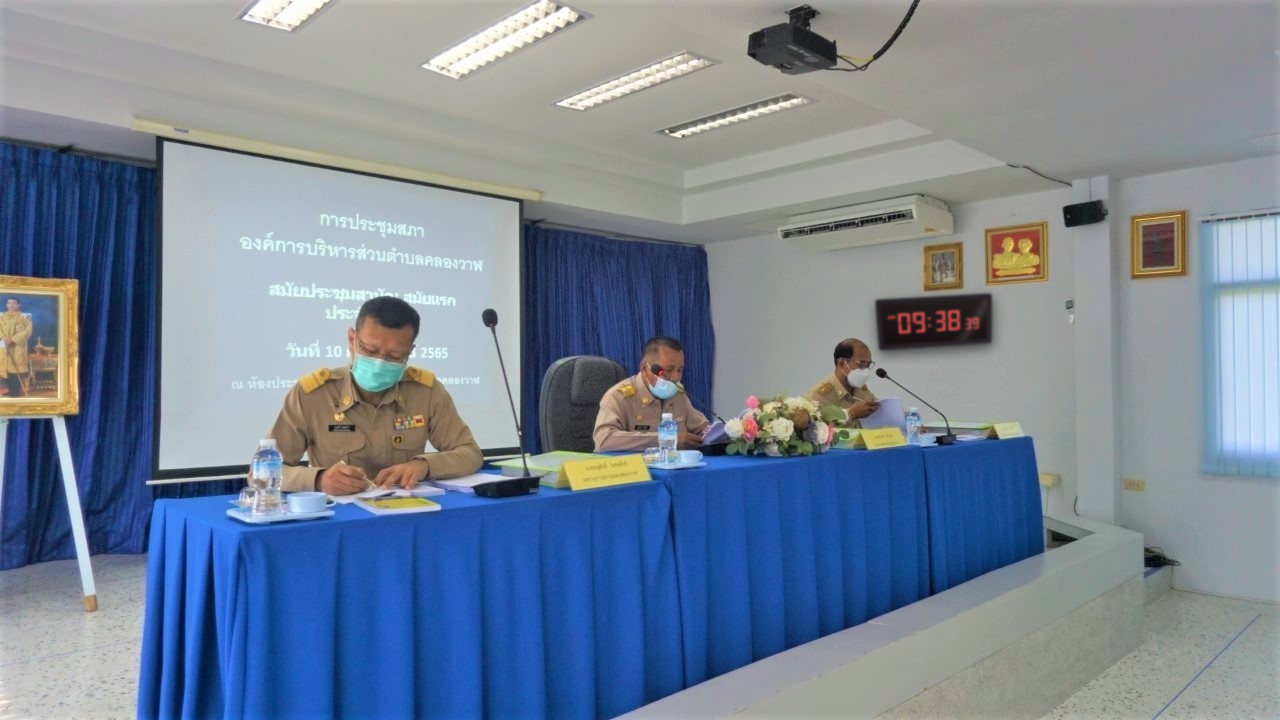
h=9 m=38
